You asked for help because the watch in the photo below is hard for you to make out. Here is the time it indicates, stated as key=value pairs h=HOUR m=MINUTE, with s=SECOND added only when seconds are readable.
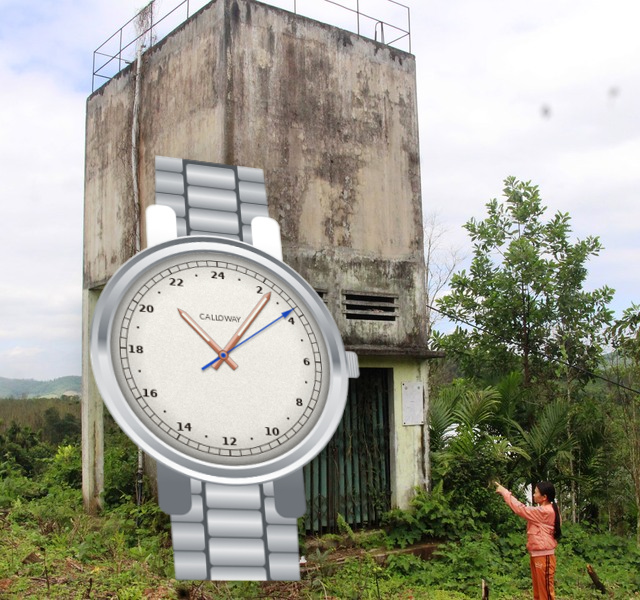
h=21 m=6 s=9
